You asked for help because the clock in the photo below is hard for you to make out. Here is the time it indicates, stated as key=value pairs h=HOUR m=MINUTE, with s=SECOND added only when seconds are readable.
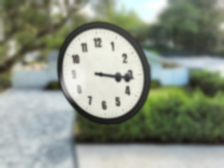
h=3 m=16
